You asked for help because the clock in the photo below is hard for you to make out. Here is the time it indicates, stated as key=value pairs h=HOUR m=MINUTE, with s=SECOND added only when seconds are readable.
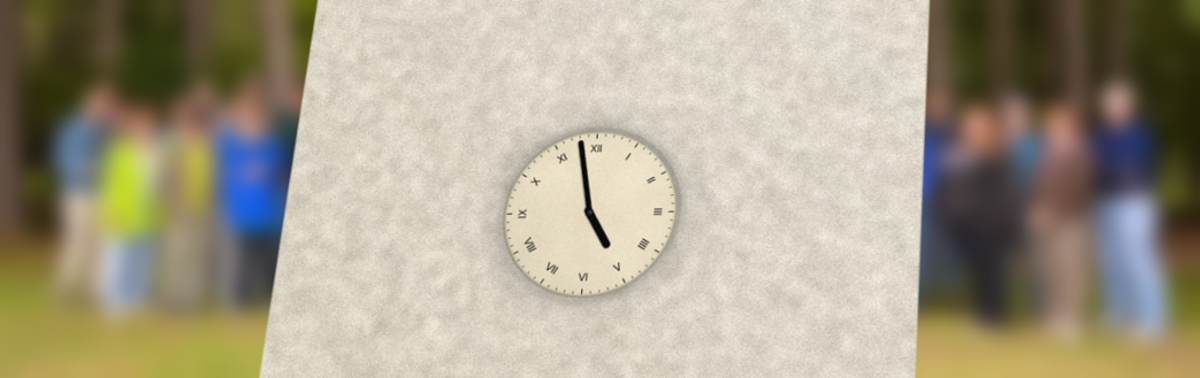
h=4 m=58
